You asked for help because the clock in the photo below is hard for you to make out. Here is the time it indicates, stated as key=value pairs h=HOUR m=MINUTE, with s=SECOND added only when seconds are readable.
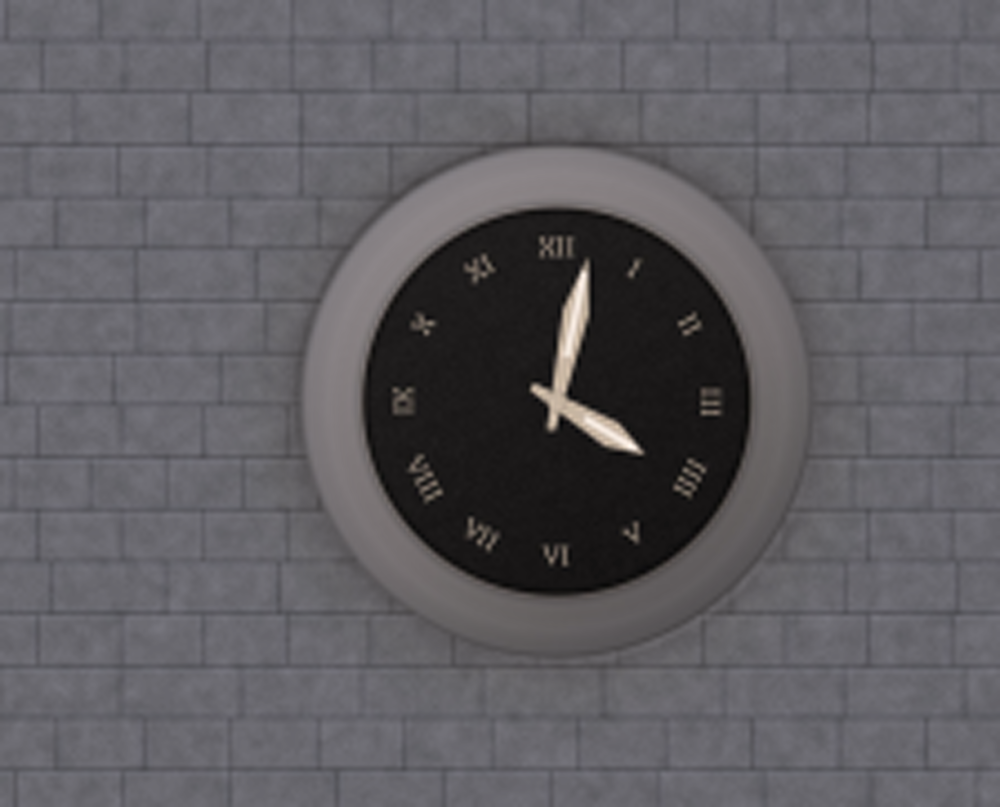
h=4 m=2
